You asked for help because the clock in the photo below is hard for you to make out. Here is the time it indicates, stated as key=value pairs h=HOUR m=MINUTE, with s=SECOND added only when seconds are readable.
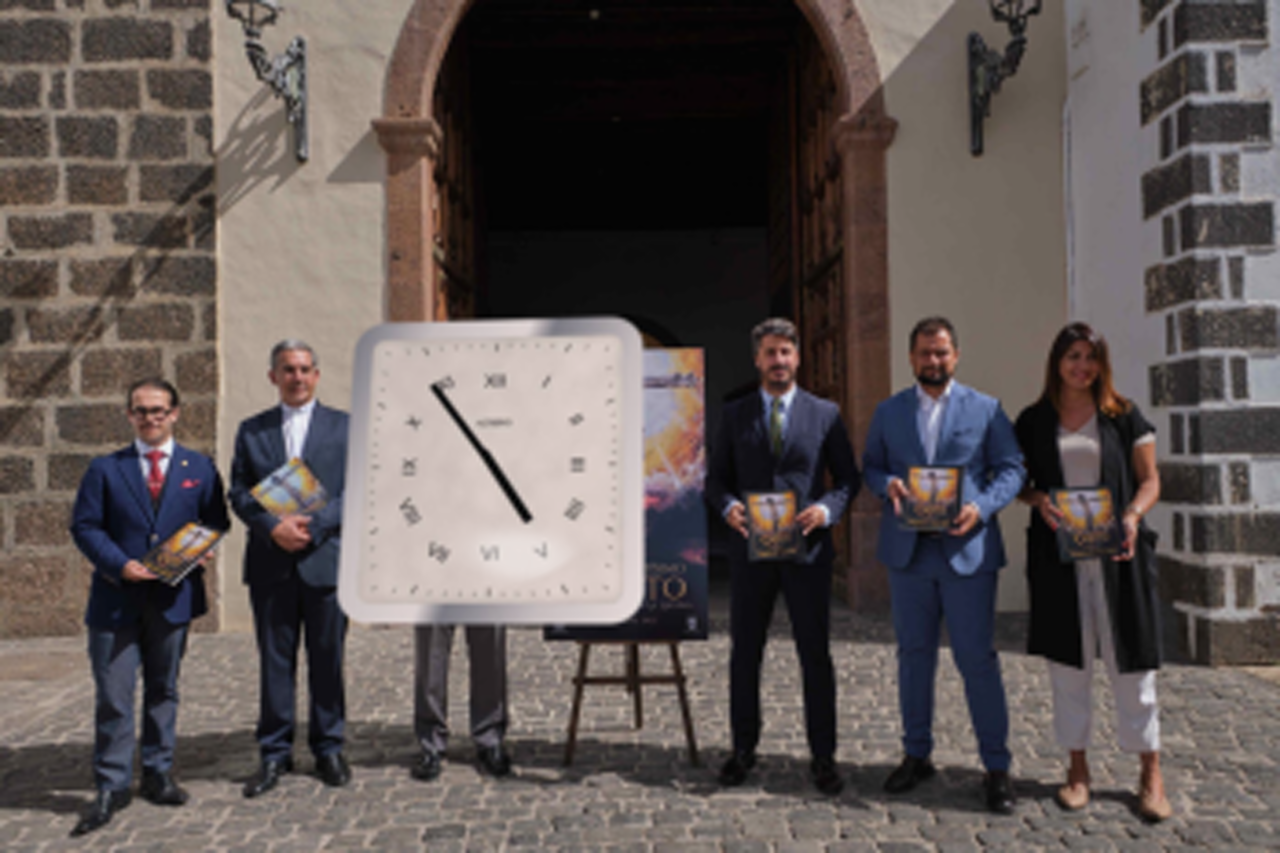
h=4 m=54
